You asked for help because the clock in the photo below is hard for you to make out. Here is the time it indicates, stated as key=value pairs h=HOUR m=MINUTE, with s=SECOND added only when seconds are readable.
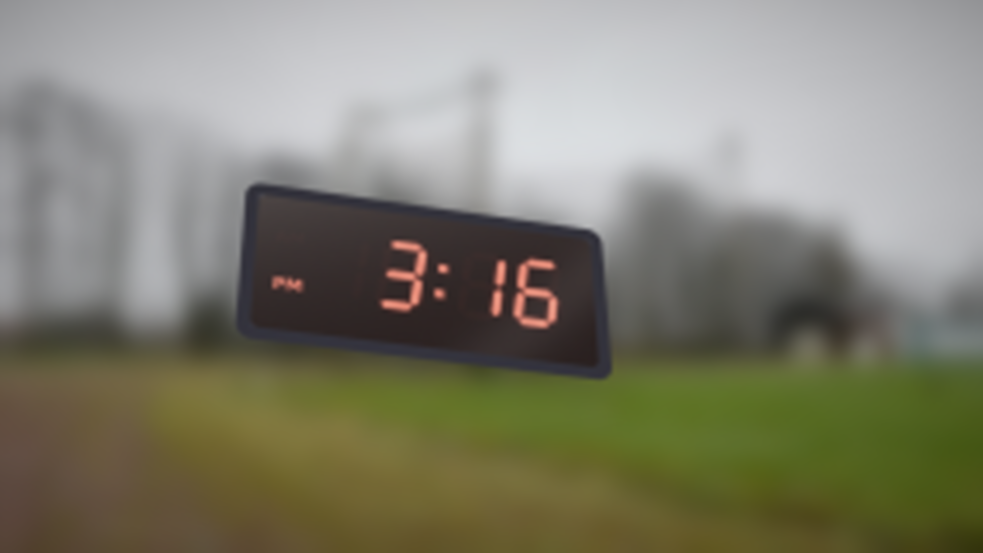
h=3 m=16
